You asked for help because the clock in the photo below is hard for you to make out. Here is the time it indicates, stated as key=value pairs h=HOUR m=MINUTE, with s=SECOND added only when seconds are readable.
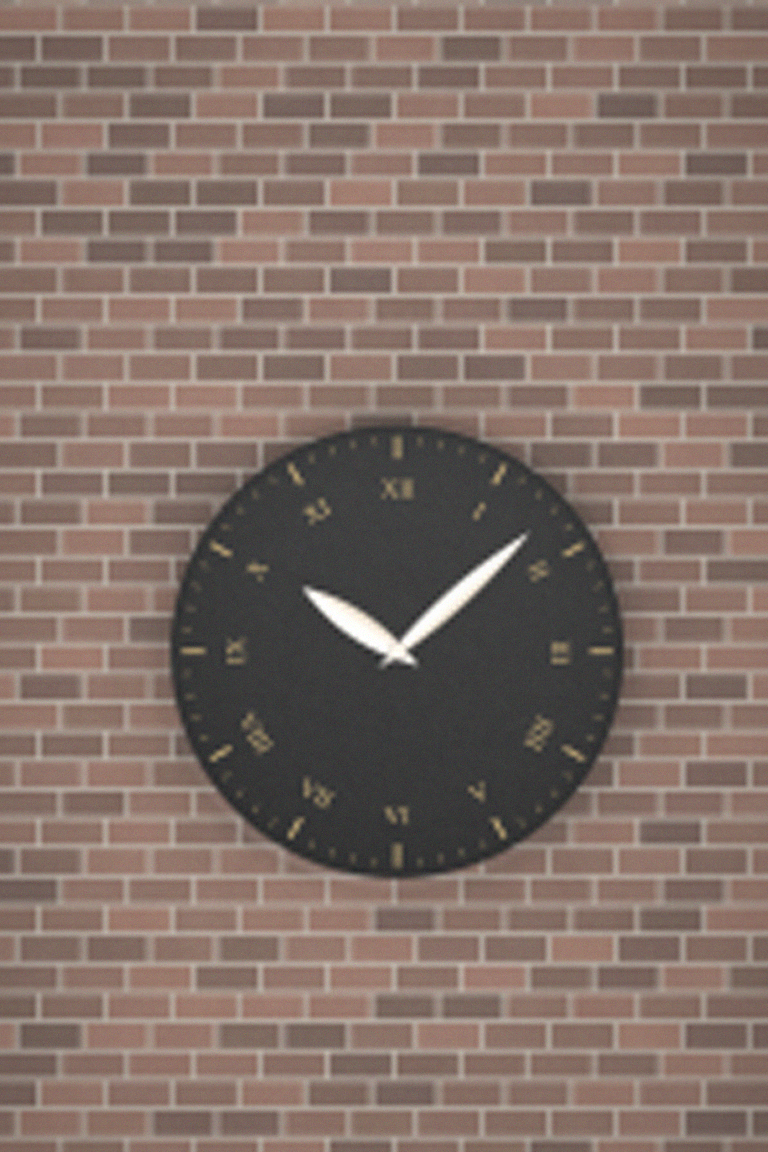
h=10 m=8
